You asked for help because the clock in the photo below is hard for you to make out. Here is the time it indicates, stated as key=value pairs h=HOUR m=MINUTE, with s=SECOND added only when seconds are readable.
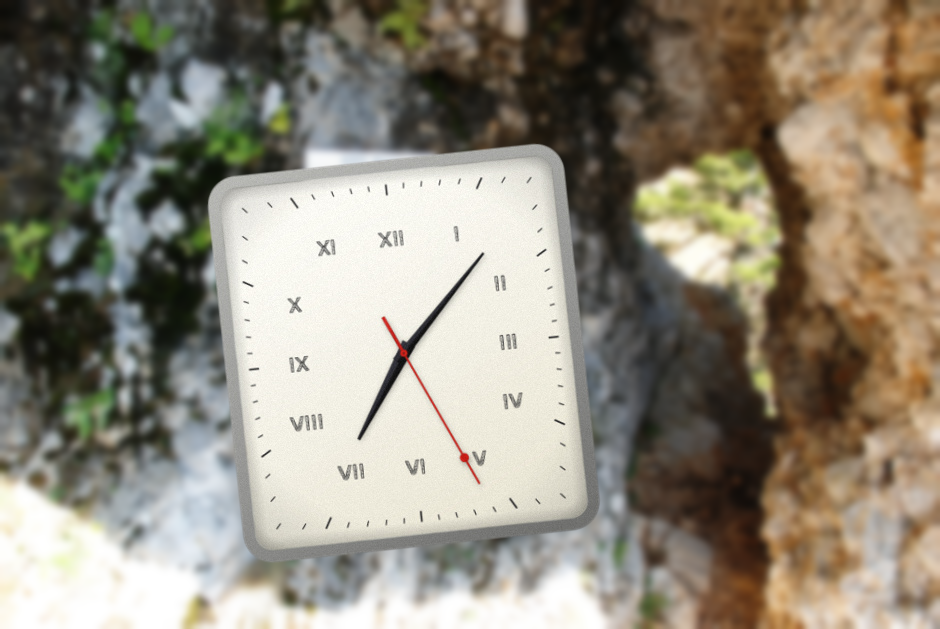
h=7 m=7 s=26
